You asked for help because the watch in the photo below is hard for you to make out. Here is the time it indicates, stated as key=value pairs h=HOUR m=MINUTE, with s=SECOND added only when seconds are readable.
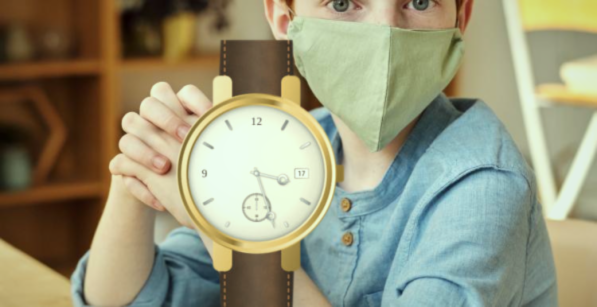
h=3 m=27
